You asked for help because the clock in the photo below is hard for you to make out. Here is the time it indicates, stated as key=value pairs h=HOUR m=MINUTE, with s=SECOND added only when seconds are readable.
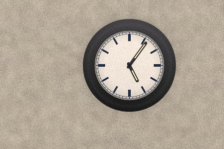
h=5 m=6
